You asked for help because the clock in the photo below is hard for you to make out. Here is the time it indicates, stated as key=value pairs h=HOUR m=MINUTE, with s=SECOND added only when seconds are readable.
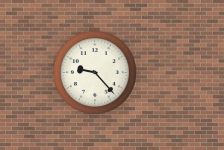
h=9 m=23
